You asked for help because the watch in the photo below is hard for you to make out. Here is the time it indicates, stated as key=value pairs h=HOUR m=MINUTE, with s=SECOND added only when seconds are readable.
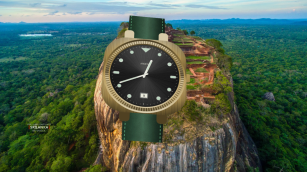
h=12 m=41
